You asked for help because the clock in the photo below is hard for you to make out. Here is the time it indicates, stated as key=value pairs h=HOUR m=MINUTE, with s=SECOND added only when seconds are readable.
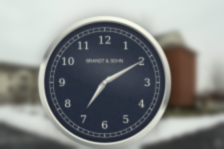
h=7 m=10
